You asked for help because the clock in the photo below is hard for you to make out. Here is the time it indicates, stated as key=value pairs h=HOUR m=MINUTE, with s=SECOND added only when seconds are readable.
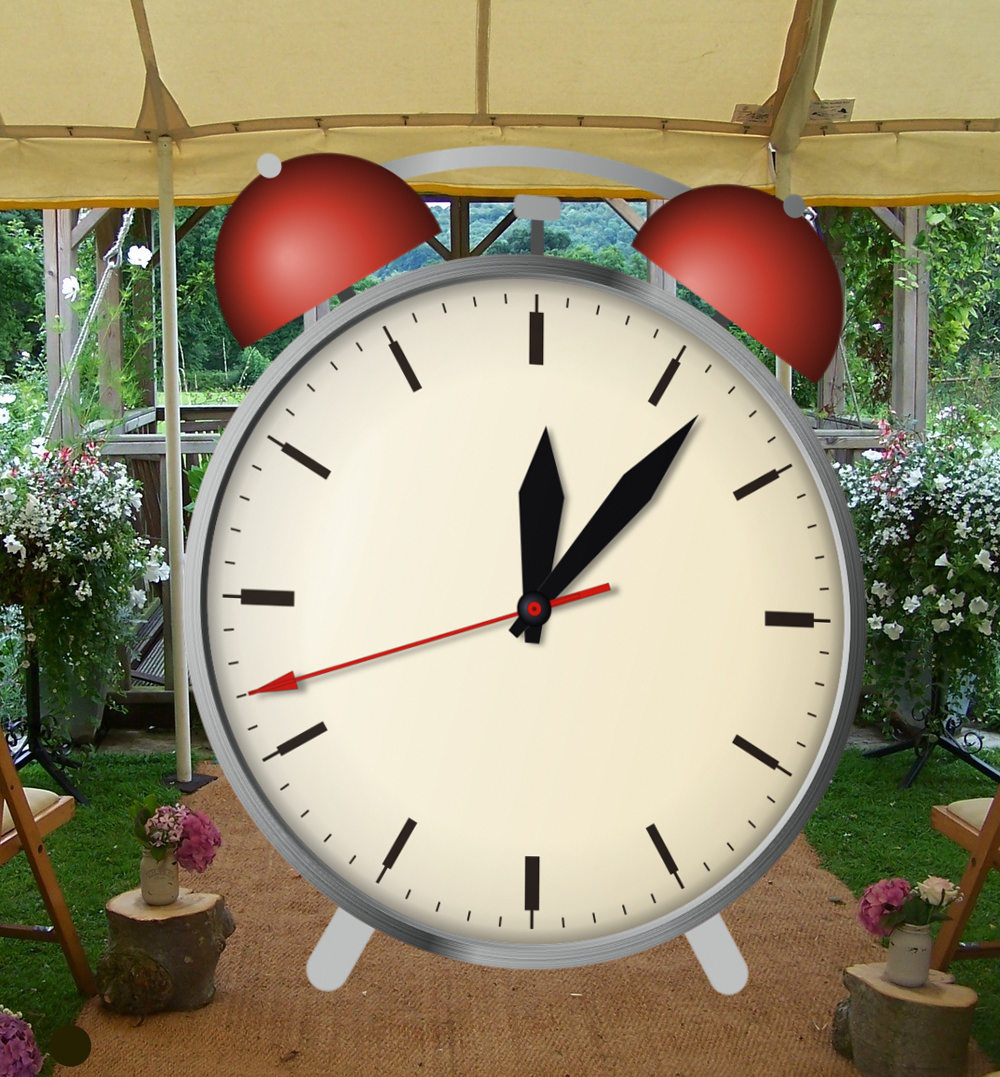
h=12 m=6 s=42
